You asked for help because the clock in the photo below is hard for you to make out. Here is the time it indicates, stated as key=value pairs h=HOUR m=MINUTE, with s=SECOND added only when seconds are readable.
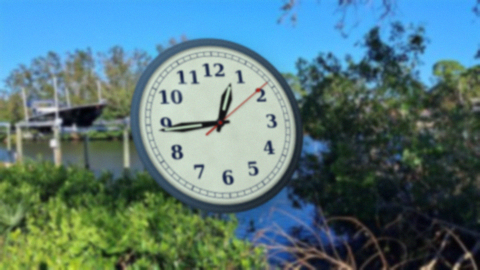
h=12 m=44 s=9
